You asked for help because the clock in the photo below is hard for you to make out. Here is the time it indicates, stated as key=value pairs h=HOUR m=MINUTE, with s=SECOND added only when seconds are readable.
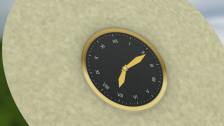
h=7 m=11
